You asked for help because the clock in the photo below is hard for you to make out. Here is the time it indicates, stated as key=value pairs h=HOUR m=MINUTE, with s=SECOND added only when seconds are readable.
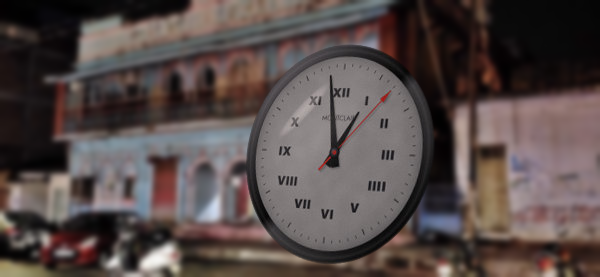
h=12 m=58 s=7
